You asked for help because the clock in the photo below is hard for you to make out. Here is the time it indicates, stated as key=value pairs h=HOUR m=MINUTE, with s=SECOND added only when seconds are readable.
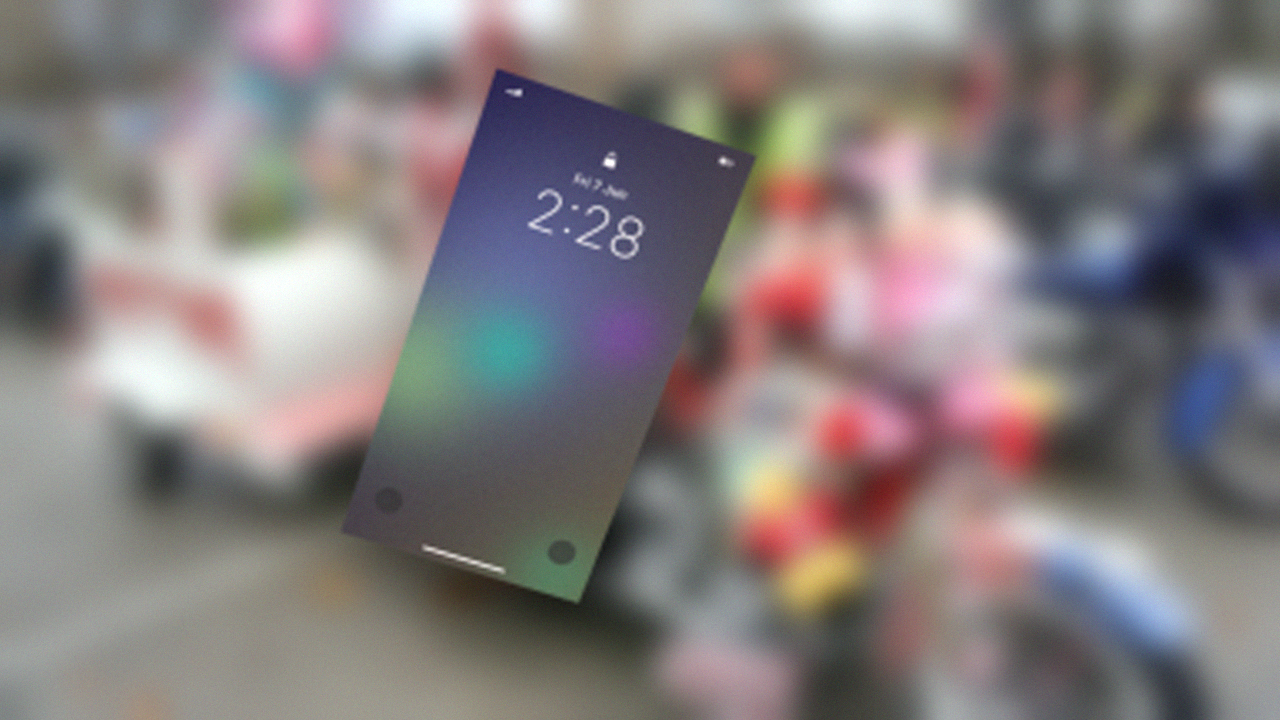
h=2 m=28
